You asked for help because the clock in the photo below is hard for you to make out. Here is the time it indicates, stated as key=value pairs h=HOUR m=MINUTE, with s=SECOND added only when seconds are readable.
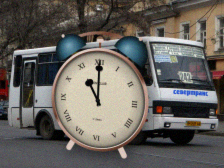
h=11 m=0
